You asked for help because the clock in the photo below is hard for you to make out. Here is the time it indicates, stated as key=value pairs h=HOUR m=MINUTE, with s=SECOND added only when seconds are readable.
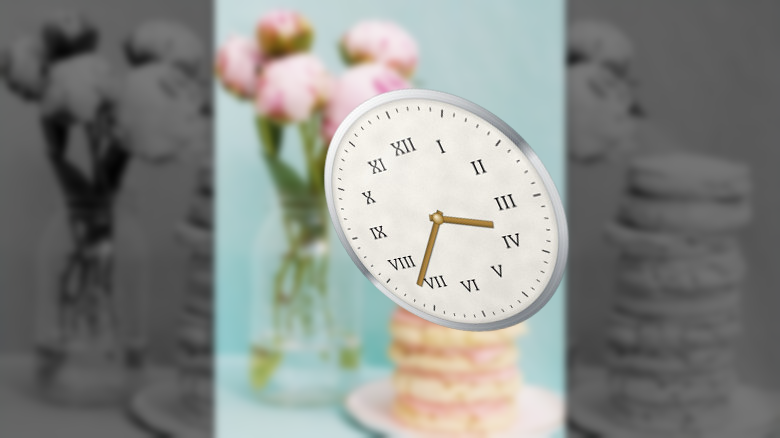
h=3 m=37
